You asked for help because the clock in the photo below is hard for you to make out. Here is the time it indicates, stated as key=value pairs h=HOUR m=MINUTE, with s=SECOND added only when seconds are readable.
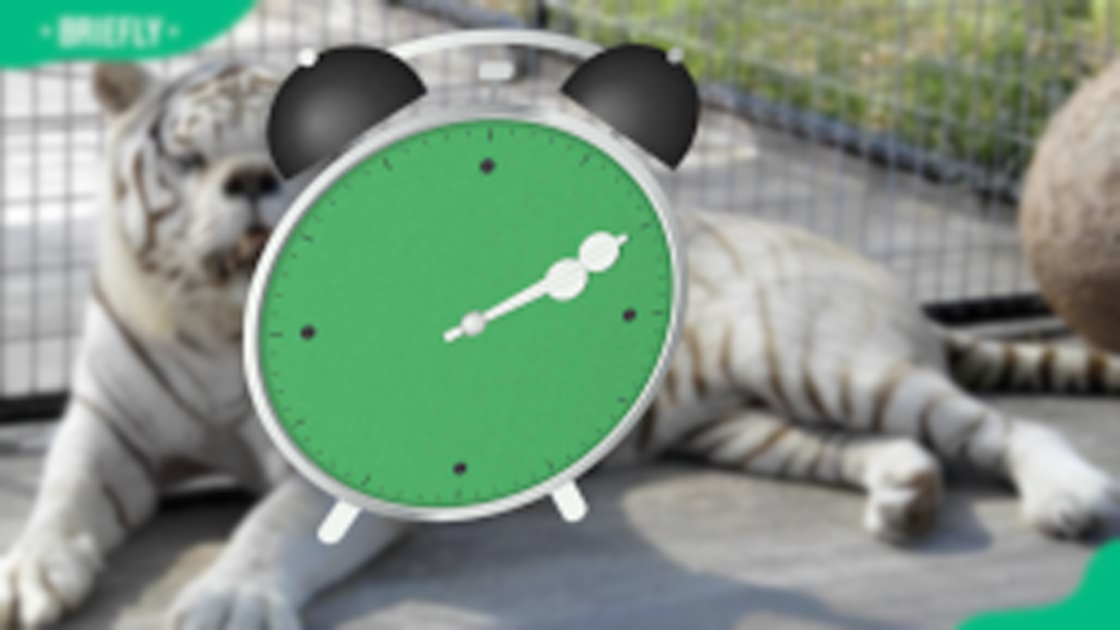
h=2 m=10
